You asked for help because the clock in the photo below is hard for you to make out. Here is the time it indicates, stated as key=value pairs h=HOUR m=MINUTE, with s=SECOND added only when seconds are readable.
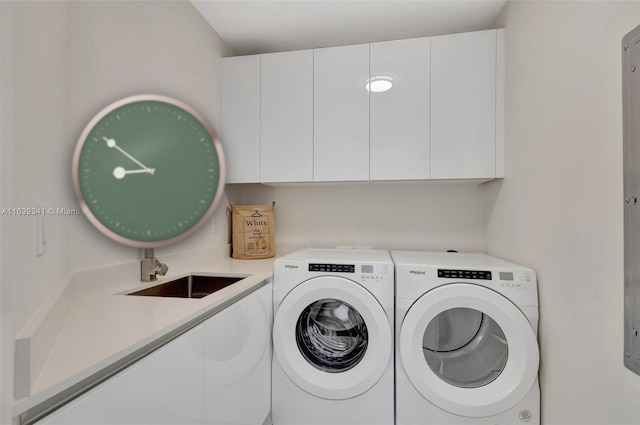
h=8 m=51
